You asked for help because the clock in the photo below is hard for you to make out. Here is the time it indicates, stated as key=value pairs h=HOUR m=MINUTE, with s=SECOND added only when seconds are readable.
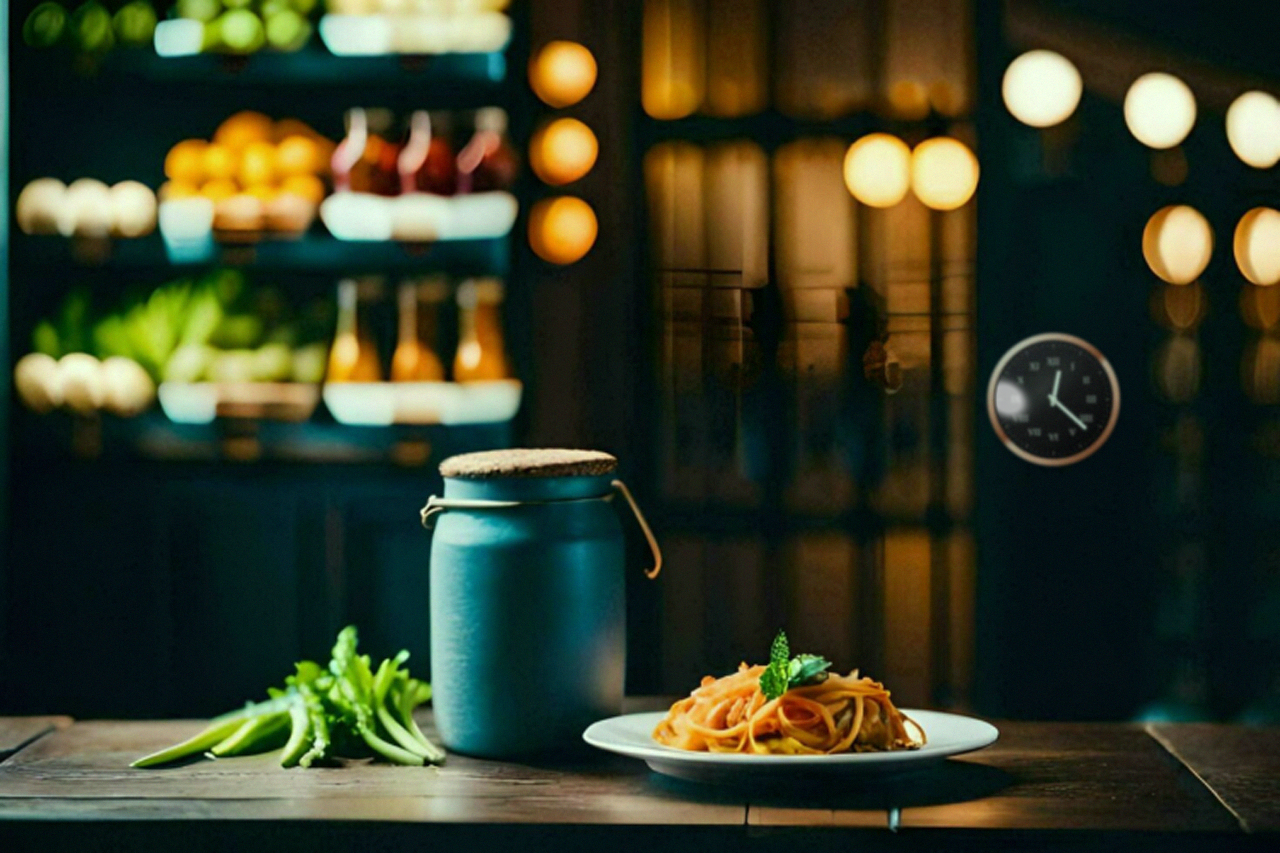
h=12 m=22
